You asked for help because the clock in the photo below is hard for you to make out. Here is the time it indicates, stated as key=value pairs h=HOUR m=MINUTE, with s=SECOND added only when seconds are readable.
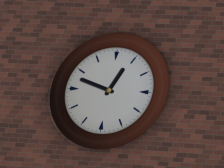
h=12 m=48
